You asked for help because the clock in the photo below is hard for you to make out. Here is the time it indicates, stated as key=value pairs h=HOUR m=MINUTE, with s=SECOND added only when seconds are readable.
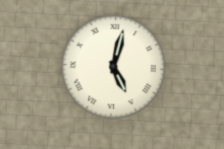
h=5 m=2
